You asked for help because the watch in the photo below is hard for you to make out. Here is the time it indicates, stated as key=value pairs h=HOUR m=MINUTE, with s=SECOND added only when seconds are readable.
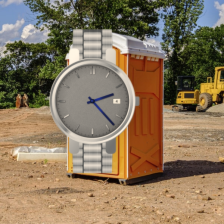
h=2 m=23
